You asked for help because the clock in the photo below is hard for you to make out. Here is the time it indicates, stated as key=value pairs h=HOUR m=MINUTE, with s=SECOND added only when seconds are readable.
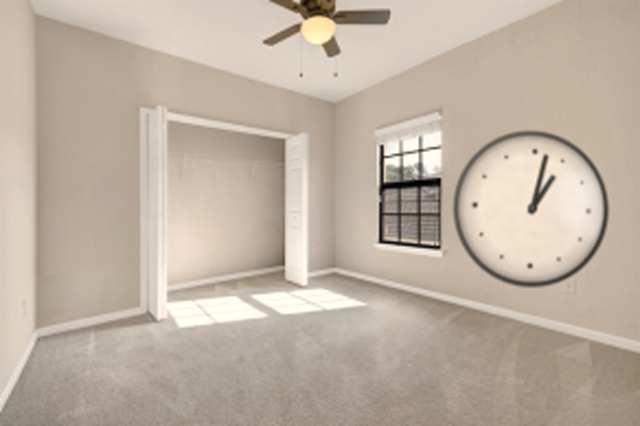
h=1 m=2
